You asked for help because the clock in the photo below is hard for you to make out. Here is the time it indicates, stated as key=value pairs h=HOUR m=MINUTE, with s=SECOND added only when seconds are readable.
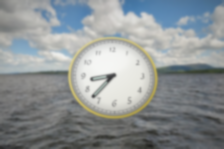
h=8 m=37
